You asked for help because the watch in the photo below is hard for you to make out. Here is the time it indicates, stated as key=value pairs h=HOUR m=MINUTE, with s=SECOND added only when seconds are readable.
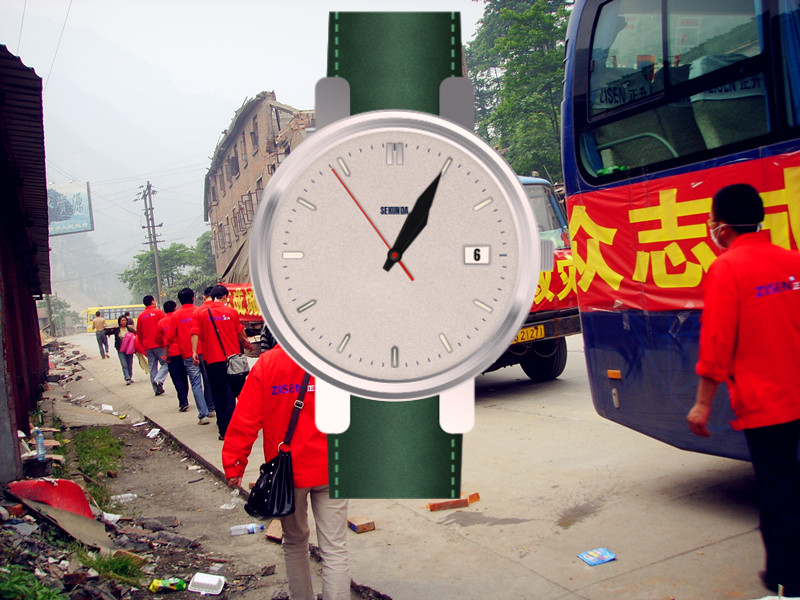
h=1 m=4 s=54
